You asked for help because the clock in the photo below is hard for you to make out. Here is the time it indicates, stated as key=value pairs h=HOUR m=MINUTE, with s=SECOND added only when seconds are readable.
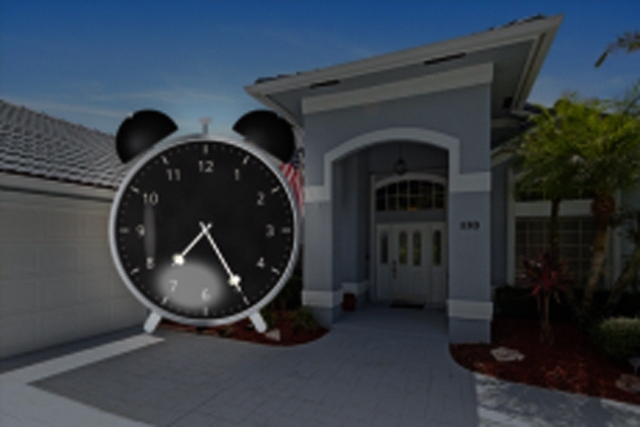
h=7 m=25
